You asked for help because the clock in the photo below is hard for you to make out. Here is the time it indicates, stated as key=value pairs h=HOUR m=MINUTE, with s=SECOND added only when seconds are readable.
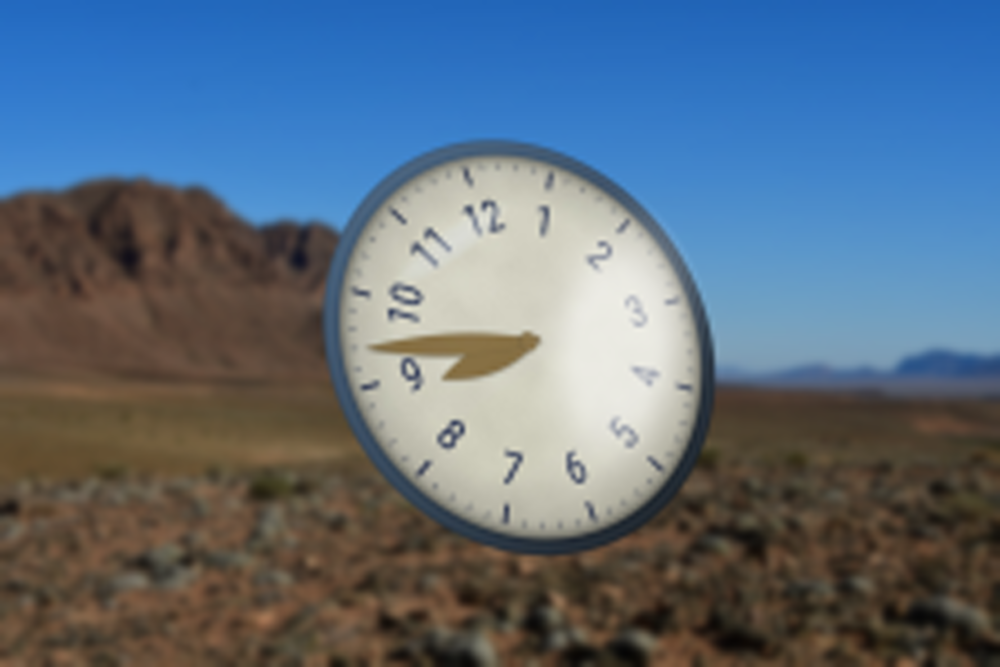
h=8 m=47
